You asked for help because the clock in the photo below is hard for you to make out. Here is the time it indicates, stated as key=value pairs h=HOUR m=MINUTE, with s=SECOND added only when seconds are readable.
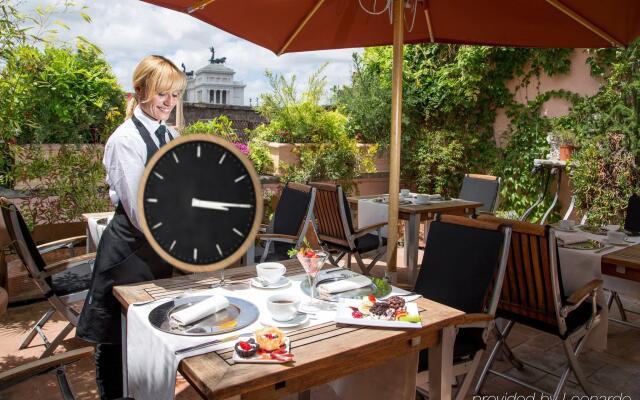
h=3 m=15
